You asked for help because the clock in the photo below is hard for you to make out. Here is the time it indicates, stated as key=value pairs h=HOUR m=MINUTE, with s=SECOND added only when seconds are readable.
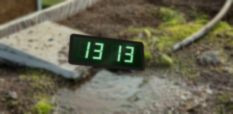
h=13 m=13
